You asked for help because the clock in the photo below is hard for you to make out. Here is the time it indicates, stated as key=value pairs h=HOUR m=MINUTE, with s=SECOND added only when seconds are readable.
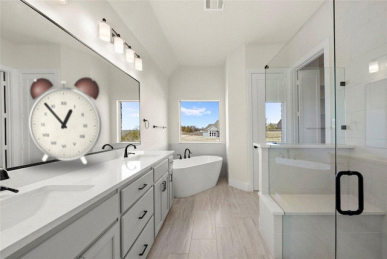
h=12 m=53
